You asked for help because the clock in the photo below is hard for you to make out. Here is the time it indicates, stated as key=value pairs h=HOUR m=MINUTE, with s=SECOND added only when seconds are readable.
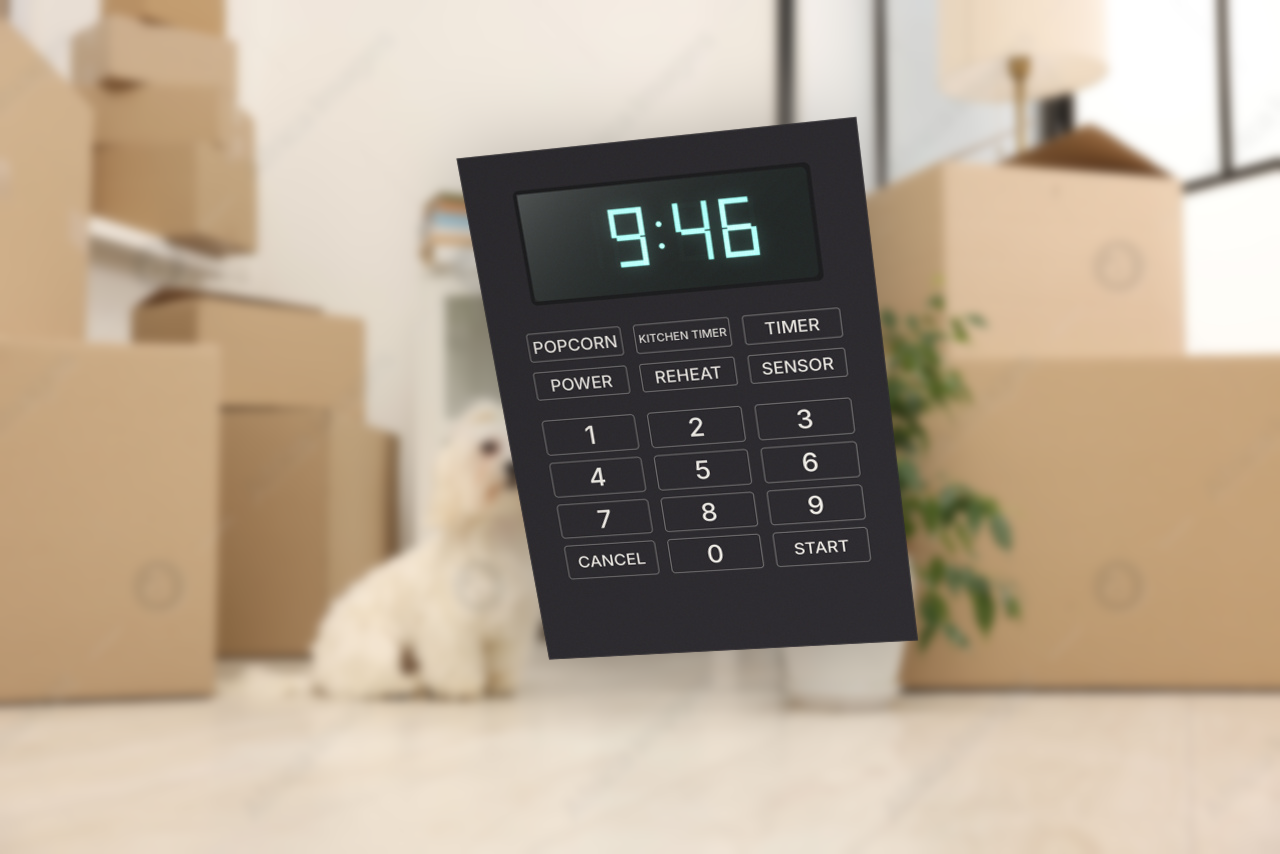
h=9 m=46
